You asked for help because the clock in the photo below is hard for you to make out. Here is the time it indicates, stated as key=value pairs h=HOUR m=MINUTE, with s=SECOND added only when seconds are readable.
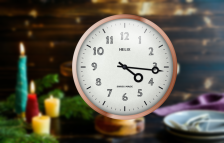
h=4 m=16
